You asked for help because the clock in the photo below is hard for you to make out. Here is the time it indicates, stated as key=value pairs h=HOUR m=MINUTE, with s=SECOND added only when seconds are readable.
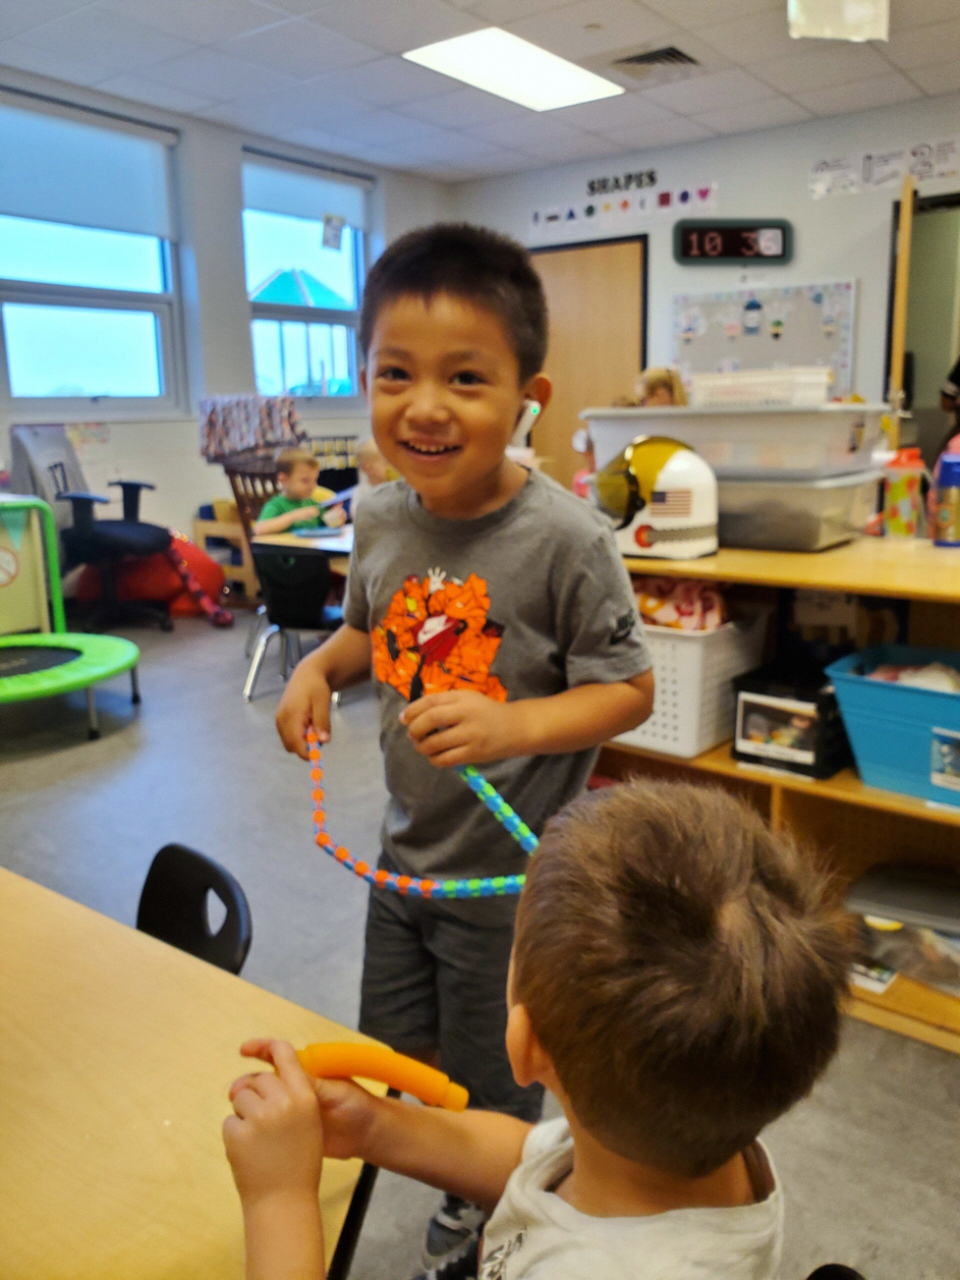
h=10 m=36
